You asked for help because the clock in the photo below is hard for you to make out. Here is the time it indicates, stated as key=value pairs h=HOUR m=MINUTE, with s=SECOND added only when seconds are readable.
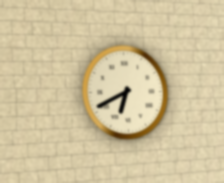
h=6 m=41
